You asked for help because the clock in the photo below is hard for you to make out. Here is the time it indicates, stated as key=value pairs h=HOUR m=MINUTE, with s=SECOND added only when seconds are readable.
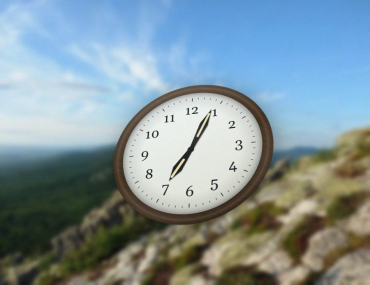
h=7 m=4
